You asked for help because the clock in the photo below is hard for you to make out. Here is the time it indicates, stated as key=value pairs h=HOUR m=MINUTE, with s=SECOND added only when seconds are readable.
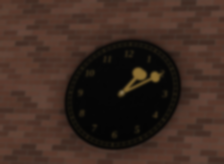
h=1 m=10
